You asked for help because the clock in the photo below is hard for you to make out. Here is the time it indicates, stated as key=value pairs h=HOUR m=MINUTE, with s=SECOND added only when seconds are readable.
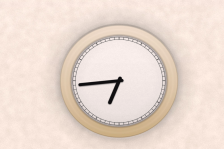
h=6 m=44
